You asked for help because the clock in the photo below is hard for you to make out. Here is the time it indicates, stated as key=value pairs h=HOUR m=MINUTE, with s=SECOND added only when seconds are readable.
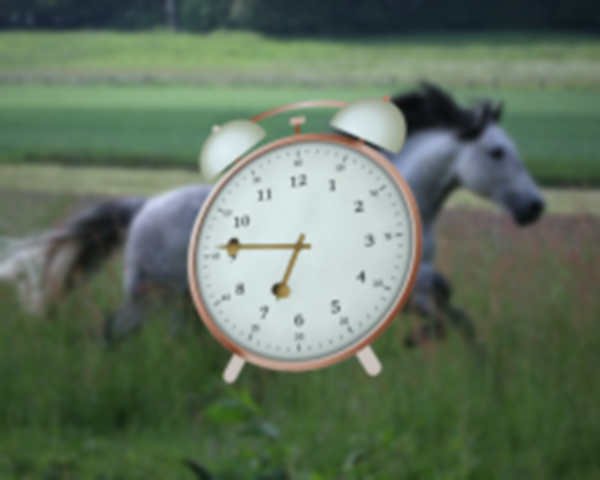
h=6 m=46
